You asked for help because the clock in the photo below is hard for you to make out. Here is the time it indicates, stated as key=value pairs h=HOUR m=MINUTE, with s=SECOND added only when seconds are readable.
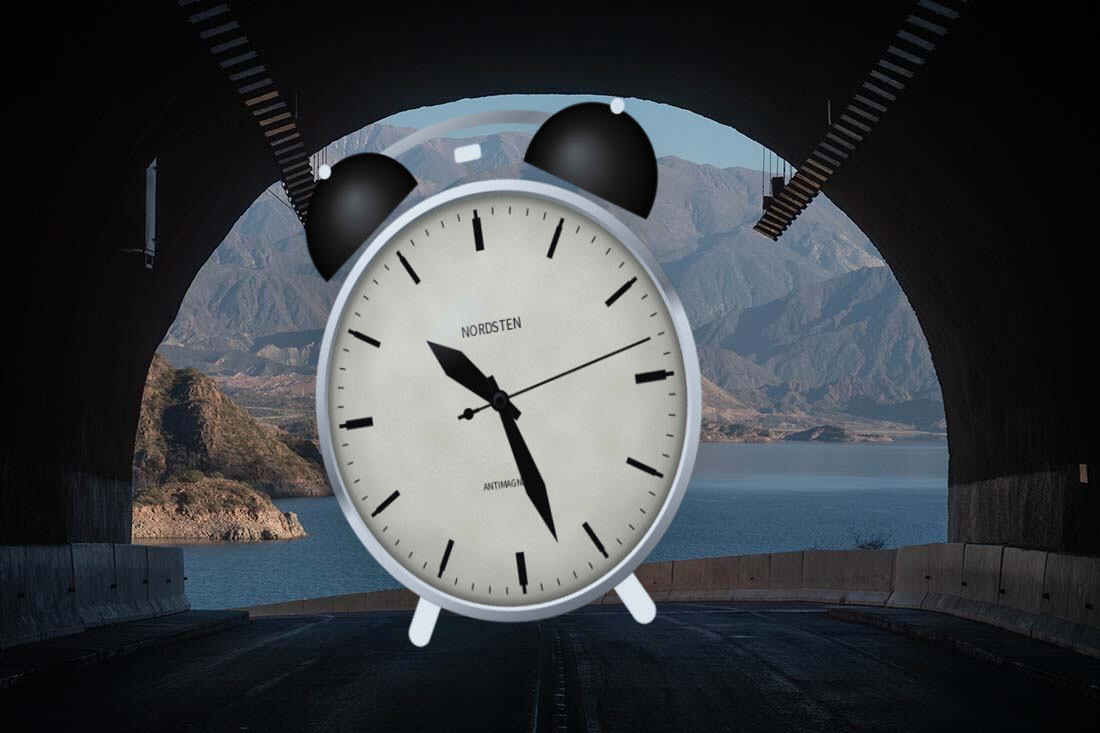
h=10 m=27 s=13
